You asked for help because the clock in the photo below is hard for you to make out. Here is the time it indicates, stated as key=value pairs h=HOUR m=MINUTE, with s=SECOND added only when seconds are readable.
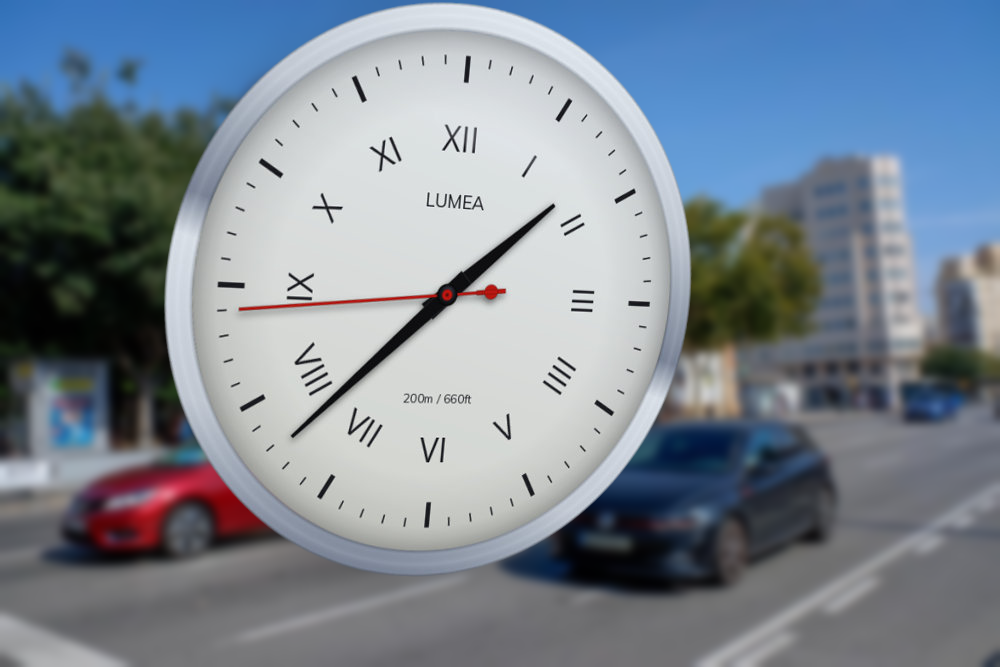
h=1 m=37 s=44
